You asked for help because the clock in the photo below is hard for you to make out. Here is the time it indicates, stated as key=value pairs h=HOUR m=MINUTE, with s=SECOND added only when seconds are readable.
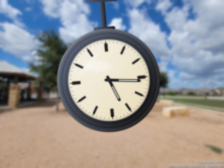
h=5 m=16
